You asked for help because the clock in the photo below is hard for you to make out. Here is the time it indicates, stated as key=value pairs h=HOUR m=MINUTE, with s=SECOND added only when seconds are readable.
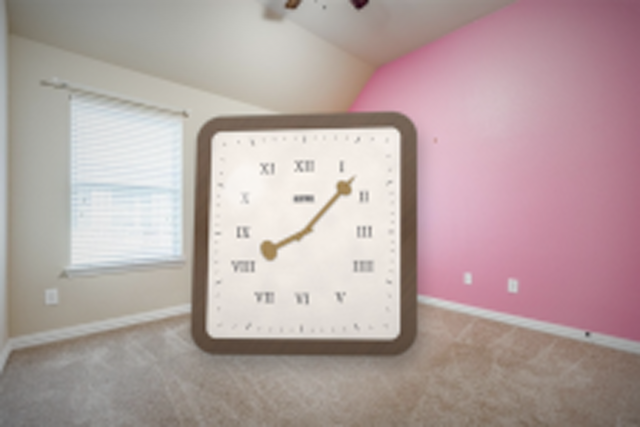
h=8 m=7
